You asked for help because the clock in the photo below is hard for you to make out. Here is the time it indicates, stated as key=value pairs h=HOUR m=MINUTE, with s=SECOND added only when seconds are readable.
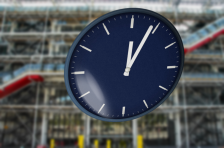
h=12 m=4
